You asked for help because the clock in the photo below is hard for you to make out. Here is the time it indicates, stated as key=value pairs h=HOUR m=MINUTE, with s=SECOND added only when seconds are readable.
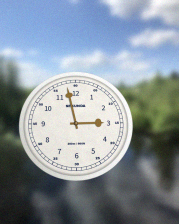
h=2 m=58
